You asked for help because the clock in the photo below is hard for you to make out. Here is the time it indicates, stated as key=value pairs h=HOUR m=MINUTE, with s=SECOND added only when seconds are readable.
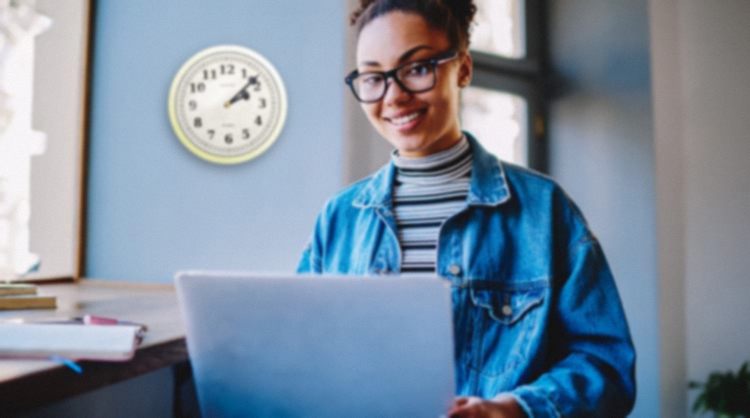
h=2 m=8
